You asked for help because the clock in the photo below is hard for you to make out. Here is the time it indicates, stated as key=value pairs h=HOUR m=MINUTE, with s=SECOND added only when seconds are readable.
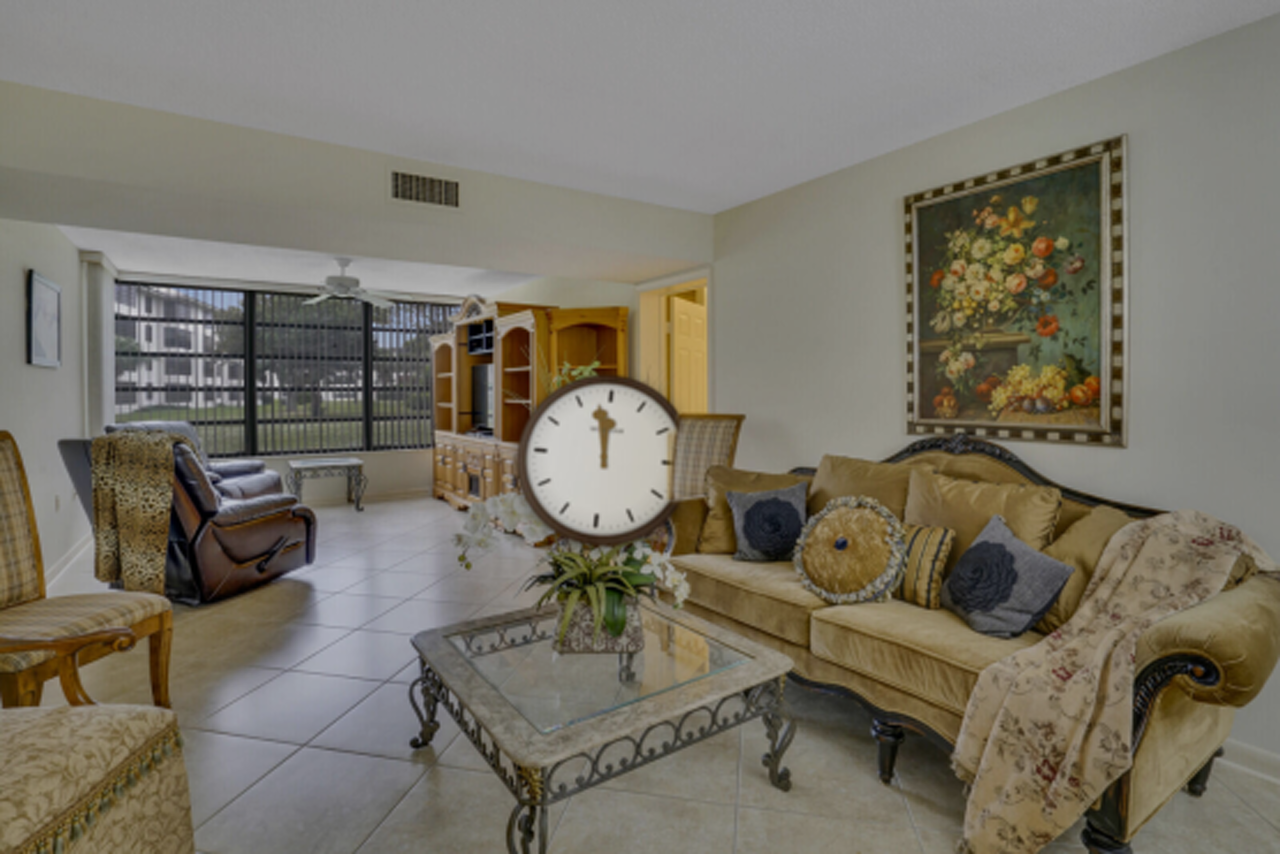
h=11 m=58
